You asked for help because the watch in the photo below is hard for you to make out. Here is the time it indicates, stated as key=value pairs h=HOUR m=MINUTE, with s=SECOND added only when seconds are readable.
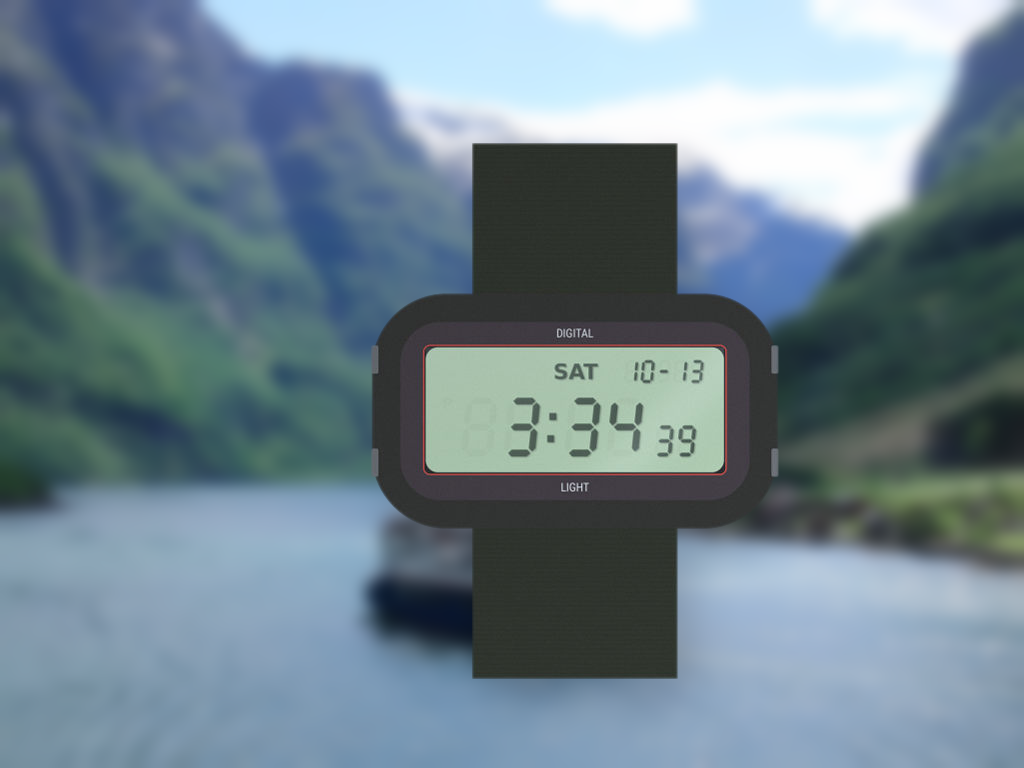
h=3 m=34 s=39
